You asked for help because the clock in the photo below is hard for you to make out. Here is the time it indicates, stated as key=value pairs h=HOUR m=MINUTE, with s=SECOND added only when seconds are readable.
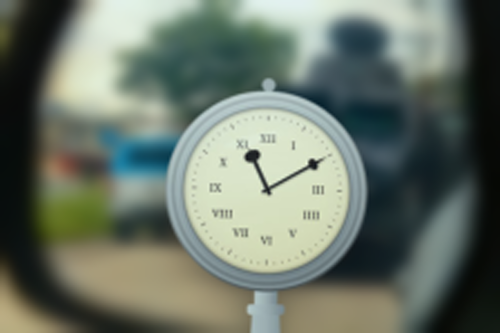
h=11 m=10
